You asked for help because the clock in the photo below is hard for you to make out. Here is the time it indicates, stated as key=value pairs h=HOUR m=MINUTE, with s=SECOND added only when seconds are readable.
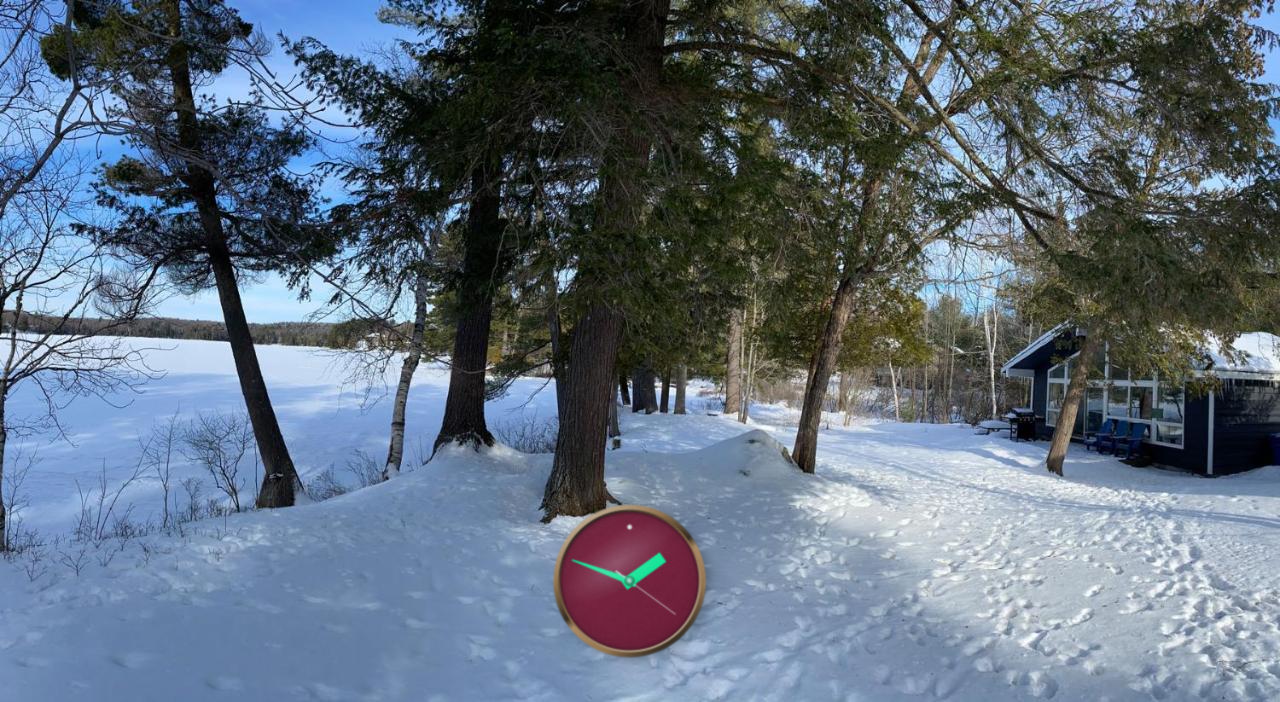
h=1 m=48 s=21
